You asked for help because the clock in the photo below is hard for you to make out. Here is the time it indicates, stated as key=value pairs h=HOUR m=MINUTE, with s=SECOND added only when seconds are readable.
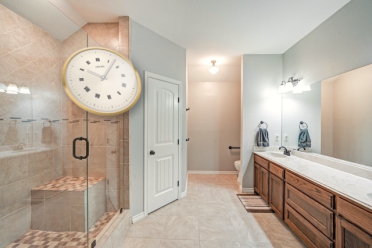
h=10 m=7
